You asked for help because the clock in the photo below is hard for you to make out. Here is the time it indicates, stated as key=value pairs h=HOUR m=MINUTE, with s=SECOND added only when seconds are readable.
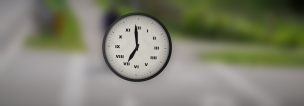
h=6 m=59
